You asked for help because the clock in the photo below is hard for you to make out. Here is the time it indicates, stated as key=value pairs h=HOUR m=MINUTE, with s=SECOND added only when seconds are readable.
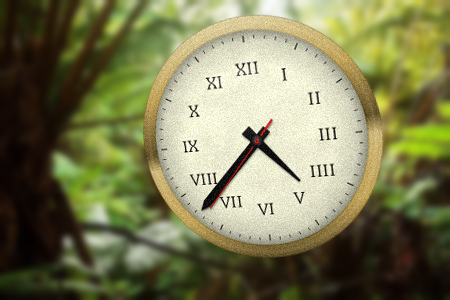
h=4 m=37 s=37
